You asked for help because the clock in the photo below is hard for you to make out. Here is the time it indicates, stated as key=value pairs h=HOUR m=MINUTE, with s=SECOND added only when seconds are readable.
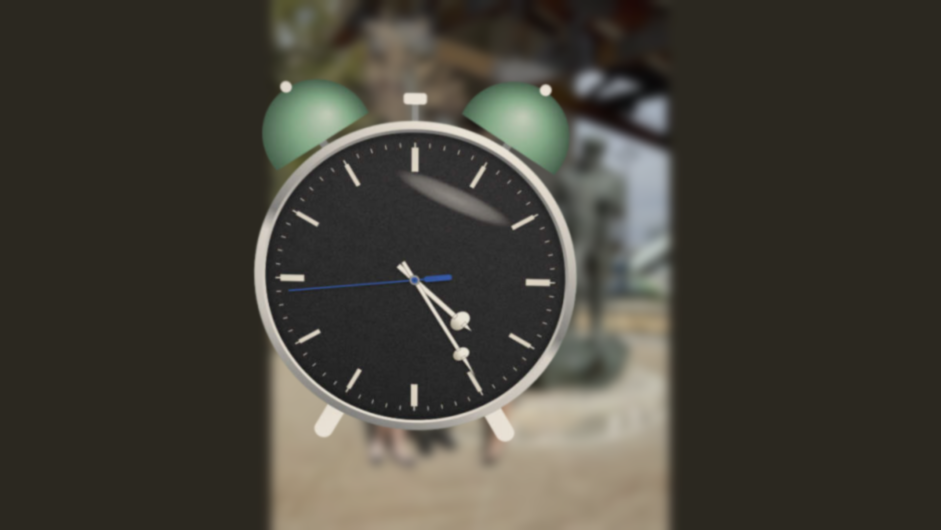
h=4 m=24 s=44
